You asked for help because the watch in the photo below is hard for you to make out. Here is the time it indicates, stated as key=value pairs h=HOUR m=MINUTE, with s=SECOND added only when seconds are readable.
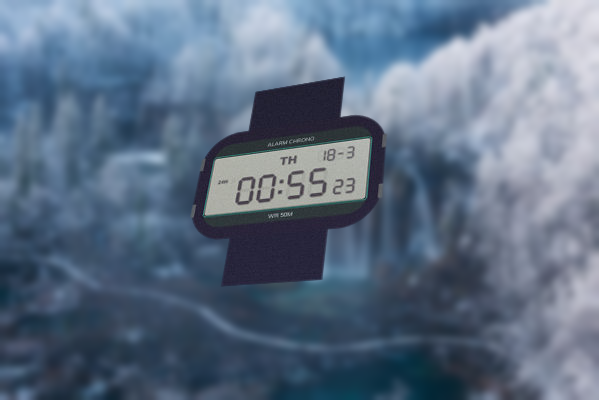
h=0 m=55 s=23
